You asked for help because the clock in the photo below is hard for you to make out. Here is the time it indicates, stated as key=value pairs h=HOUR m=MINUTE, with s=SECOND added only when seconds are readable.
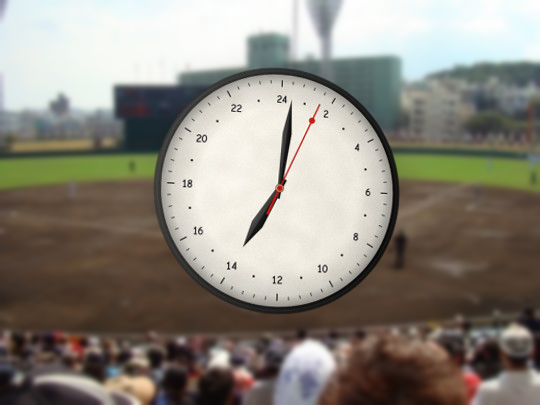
h=14 m=1 s=4
